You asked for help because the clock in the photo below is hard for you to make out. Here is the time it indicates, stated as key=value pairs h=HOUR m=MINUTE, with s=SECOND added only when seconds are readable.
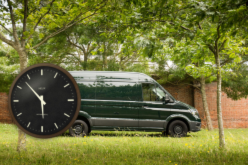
h=5 m=53
